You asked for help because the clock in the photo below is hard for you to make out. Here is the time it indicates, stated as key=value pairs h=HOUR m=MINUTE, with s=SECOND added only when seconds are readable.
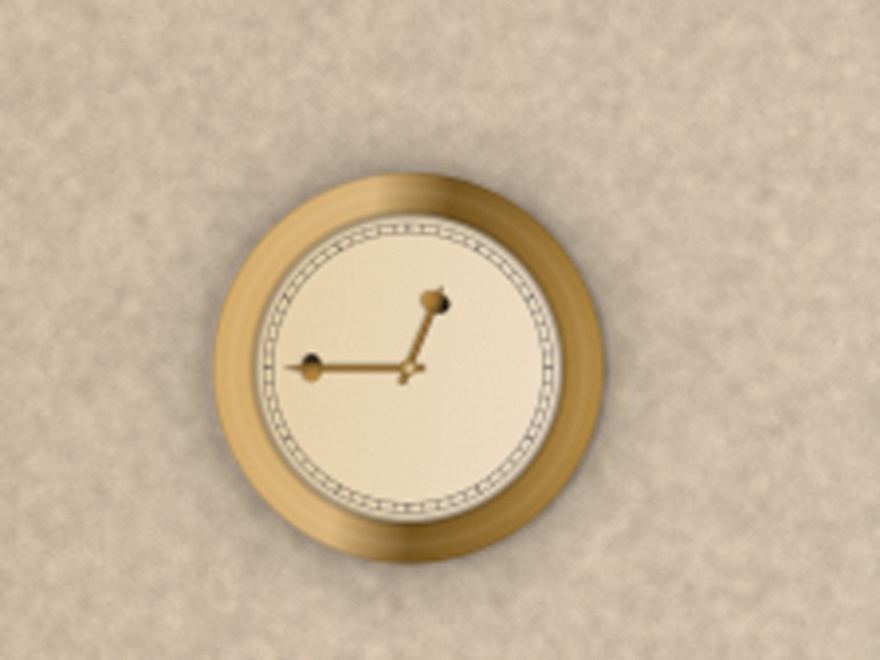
h=12 m=45
